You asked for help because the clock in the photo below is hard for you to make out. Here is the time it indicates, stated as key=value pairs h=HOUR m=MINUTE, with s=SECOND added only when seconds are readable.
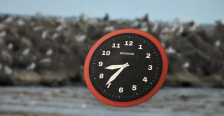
h=8 m=36
